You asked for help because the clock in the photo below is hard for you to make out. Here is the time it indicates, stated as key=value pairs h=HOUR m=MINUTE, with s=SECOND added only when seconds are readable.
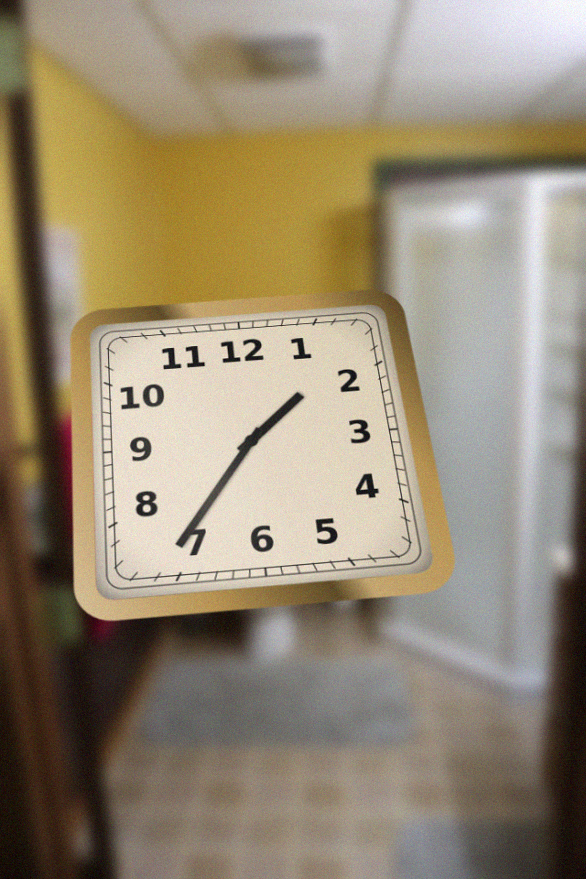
h=1 m=36
